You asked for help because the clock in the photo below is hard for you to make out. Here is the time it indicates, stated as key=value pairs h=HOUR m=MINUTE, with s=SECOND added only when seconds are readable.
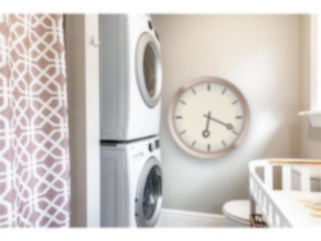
h=6 m=19
